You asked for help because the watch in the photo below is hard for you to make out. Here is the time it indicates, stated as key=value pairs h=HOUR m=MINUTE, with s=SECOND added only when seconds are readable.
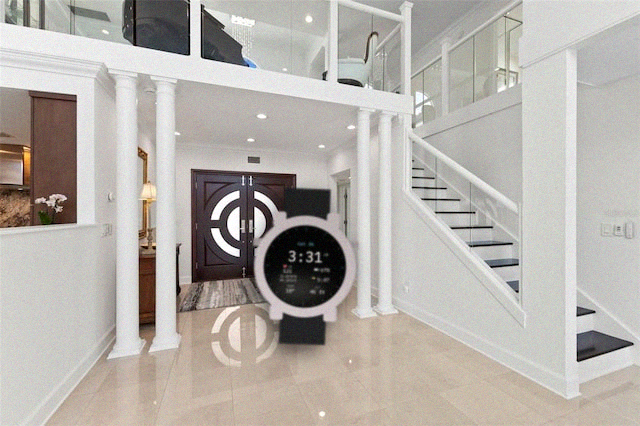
h=3 m=31
